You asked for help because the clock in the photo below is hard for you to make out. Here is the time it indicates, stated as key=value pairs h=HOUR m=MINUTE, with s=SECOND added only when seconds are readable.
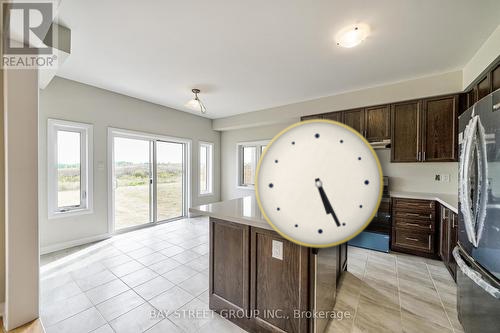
h=5 m=26
